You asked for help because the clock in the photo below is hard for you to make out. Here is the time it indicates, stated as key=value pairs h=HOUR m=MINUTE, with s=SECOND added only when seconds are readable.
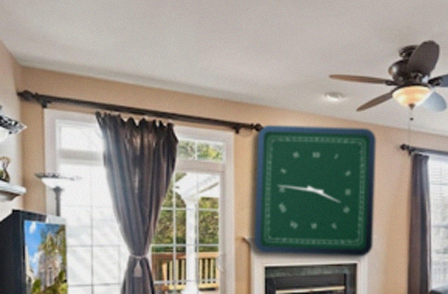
h=3 m=46
